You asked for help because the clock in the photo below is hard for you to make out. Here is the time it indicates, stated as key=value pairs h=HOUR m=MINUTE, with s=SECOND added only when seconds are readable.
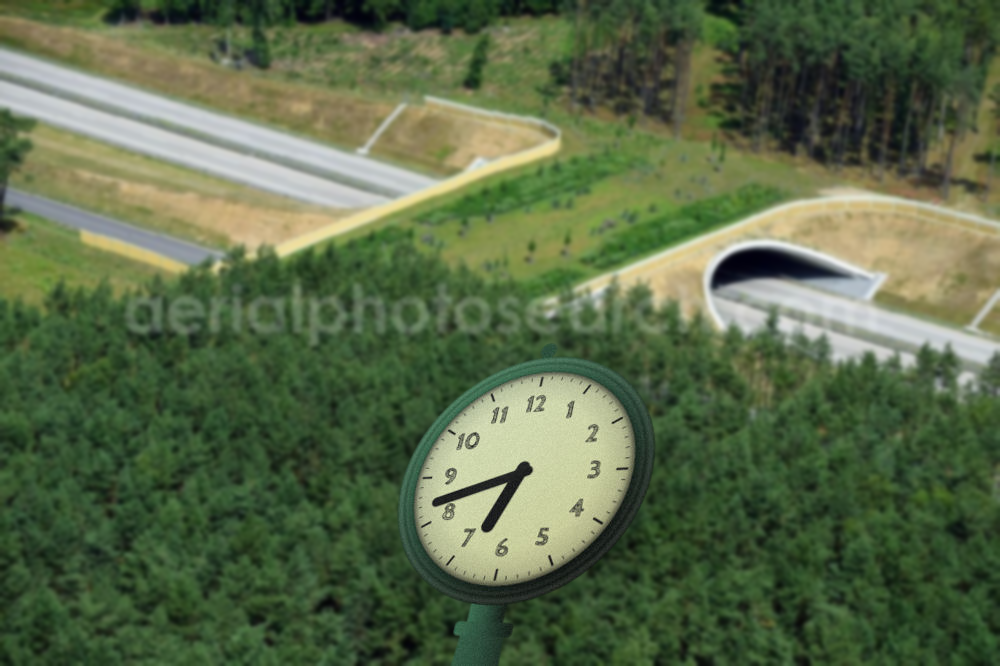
h=6 m=42
